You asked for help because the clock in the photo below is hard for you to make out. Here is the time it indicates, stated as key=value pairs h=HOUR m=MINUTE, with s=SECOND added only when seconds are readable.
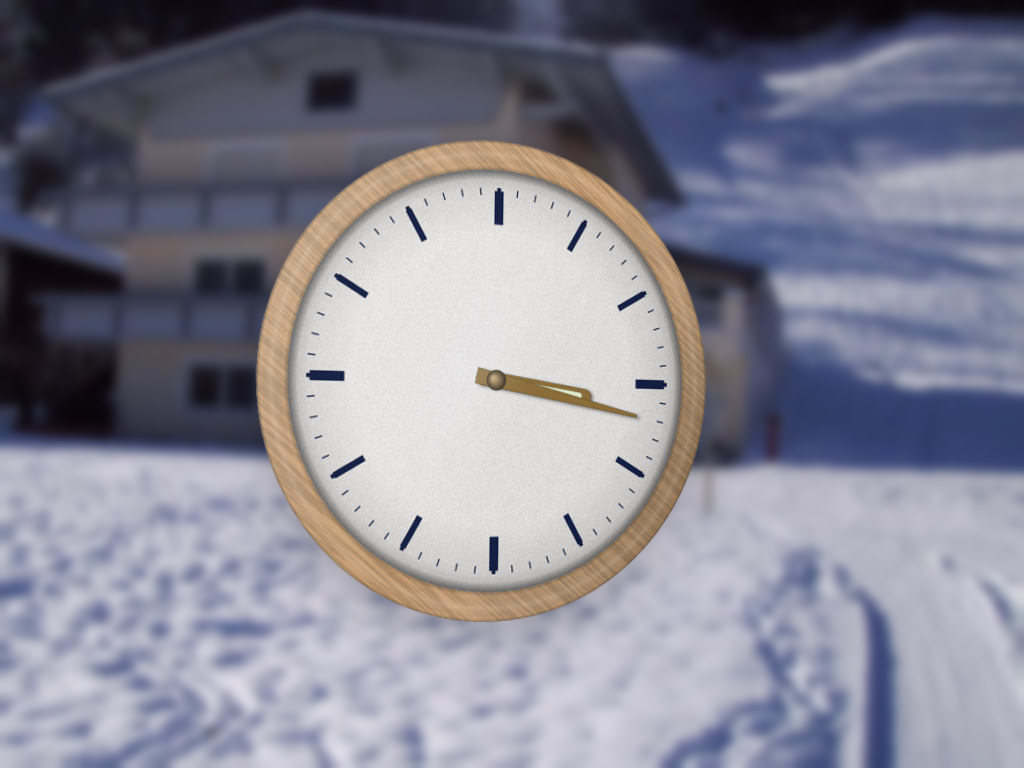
h=3 m=17
